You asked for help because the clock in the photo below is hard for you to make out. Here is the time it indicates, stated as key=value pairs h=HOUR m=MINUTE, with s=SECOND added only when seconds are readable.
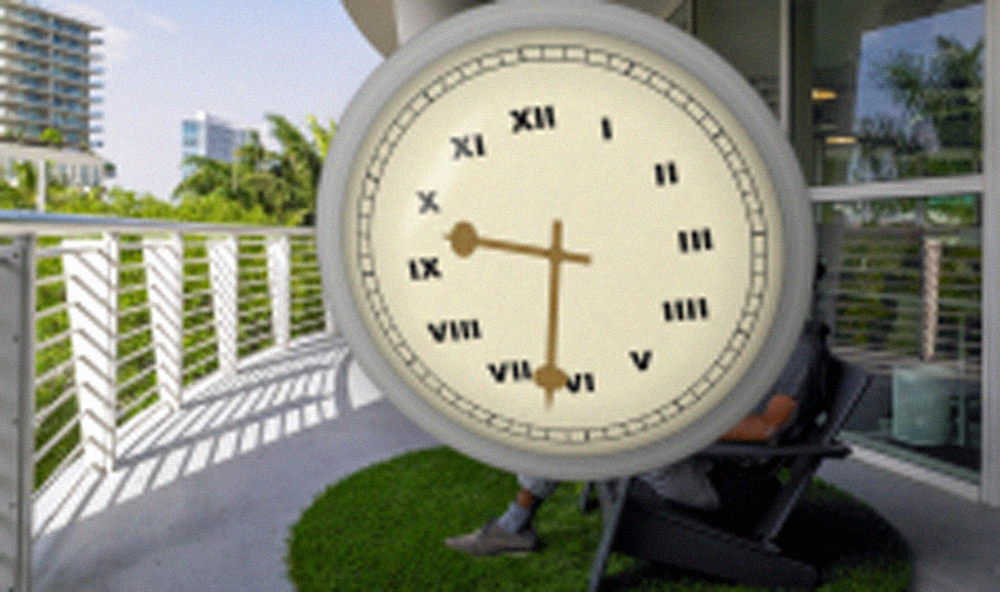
h=9 m=32
